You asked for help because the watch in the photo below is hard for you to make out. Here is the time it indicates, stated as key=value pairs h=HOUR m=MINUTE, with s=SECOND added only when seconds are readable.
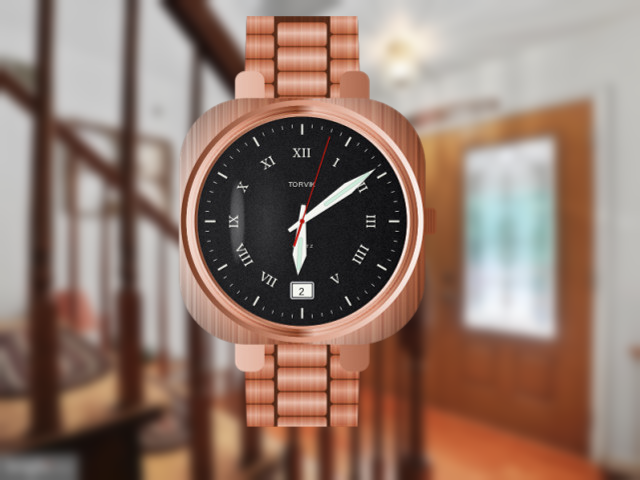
h=6 m=9 s=3
